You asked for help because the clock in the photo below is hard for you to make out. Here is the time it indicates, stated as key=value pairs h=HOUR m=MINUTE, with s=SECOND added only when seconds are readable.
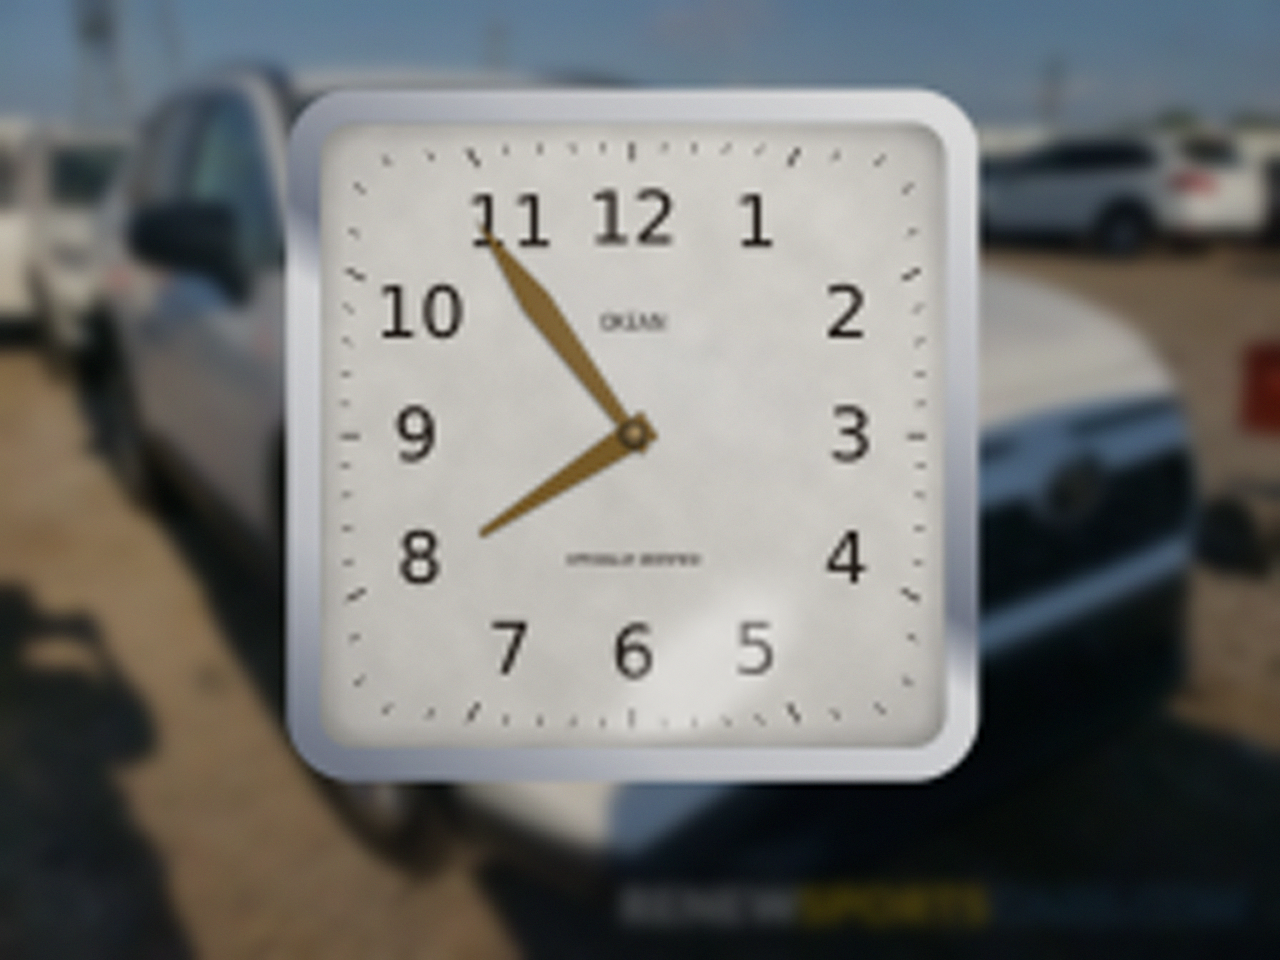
h=7 m=54
